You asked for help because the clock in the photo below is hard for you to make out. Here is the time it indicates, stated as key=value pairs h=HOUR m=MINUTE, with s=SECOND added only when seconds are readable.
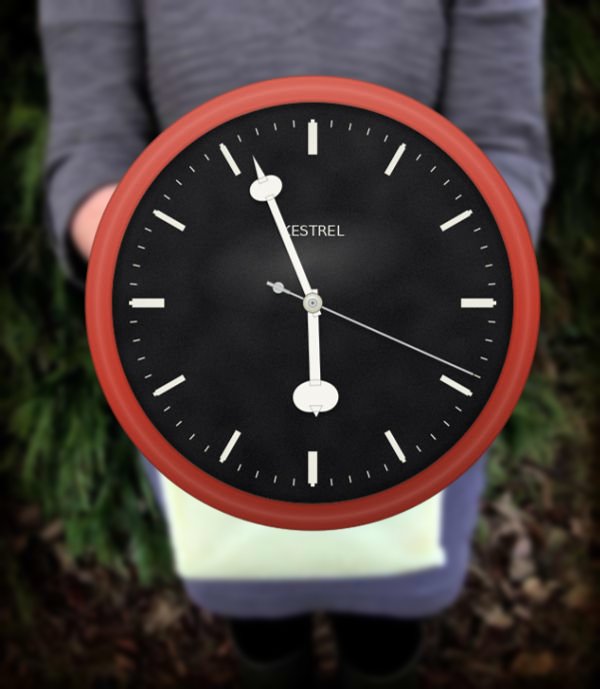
h=5 m=56 s=19
